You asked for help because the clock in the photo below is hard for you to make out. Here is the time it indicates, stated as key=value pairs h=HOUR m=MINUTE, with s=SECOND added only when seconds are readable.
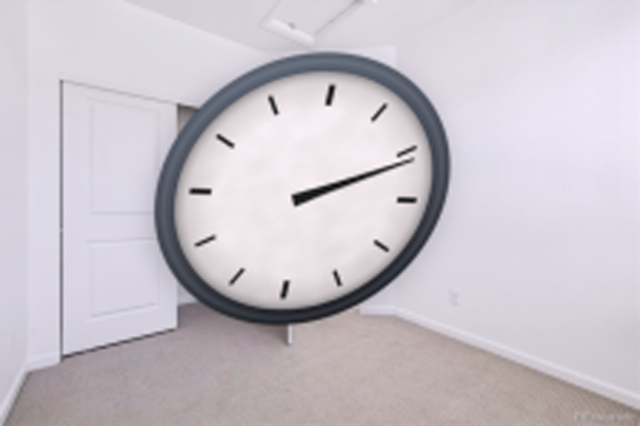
h=2 m=11
